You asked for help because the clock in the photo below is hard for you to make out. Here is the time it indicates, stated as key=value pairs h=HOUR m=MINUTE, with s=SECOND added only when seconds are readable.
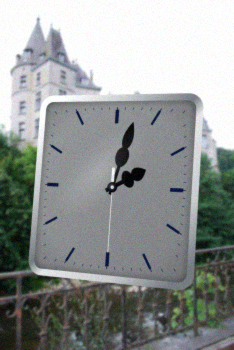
h=2 m=2 s=30
